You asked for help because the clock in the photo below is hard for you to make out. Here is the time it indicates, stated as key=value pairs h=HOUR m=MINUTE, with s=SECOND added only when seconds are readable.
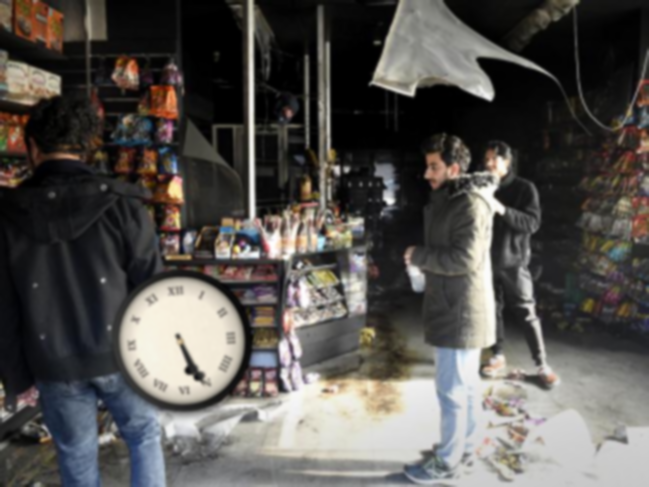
h=5 m=26
